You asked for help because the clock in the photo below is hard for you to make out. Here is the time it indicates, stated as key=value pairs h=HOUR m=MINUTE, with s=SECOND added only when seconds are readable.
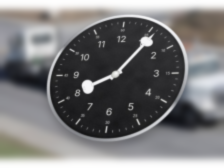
h=8 m=6
